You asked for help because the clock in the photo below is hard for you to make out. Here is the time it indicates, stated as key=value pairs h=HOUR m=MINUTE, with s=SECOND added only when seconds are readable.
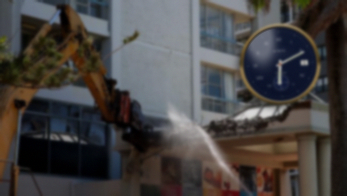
h=6 m=11
